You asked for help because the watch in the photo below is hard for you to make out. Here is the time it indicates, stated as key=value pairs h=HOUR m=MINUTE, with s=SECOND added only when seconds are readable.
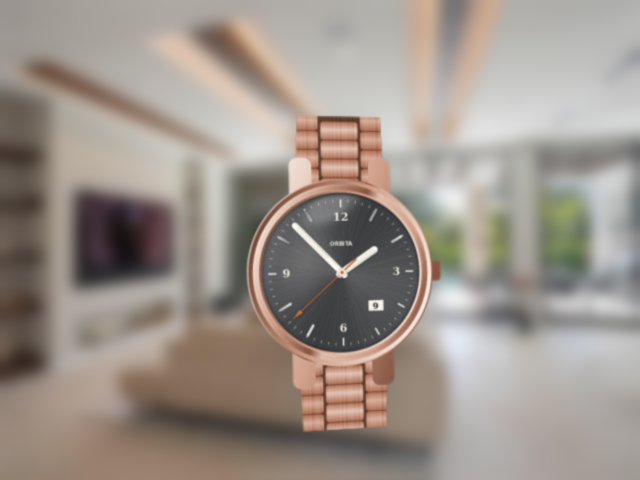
h=1 m=52 s=38
